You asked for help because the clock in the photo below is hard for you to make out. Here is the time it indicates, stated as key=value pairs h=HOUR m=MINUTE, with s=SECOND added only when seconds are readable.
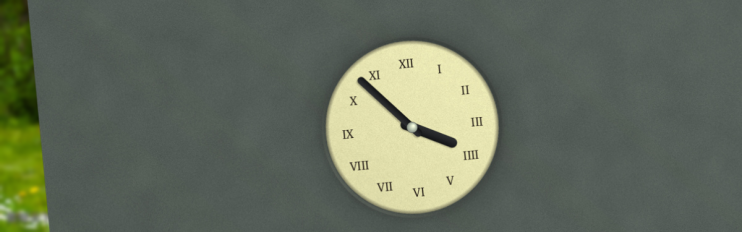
h=3 m=53
